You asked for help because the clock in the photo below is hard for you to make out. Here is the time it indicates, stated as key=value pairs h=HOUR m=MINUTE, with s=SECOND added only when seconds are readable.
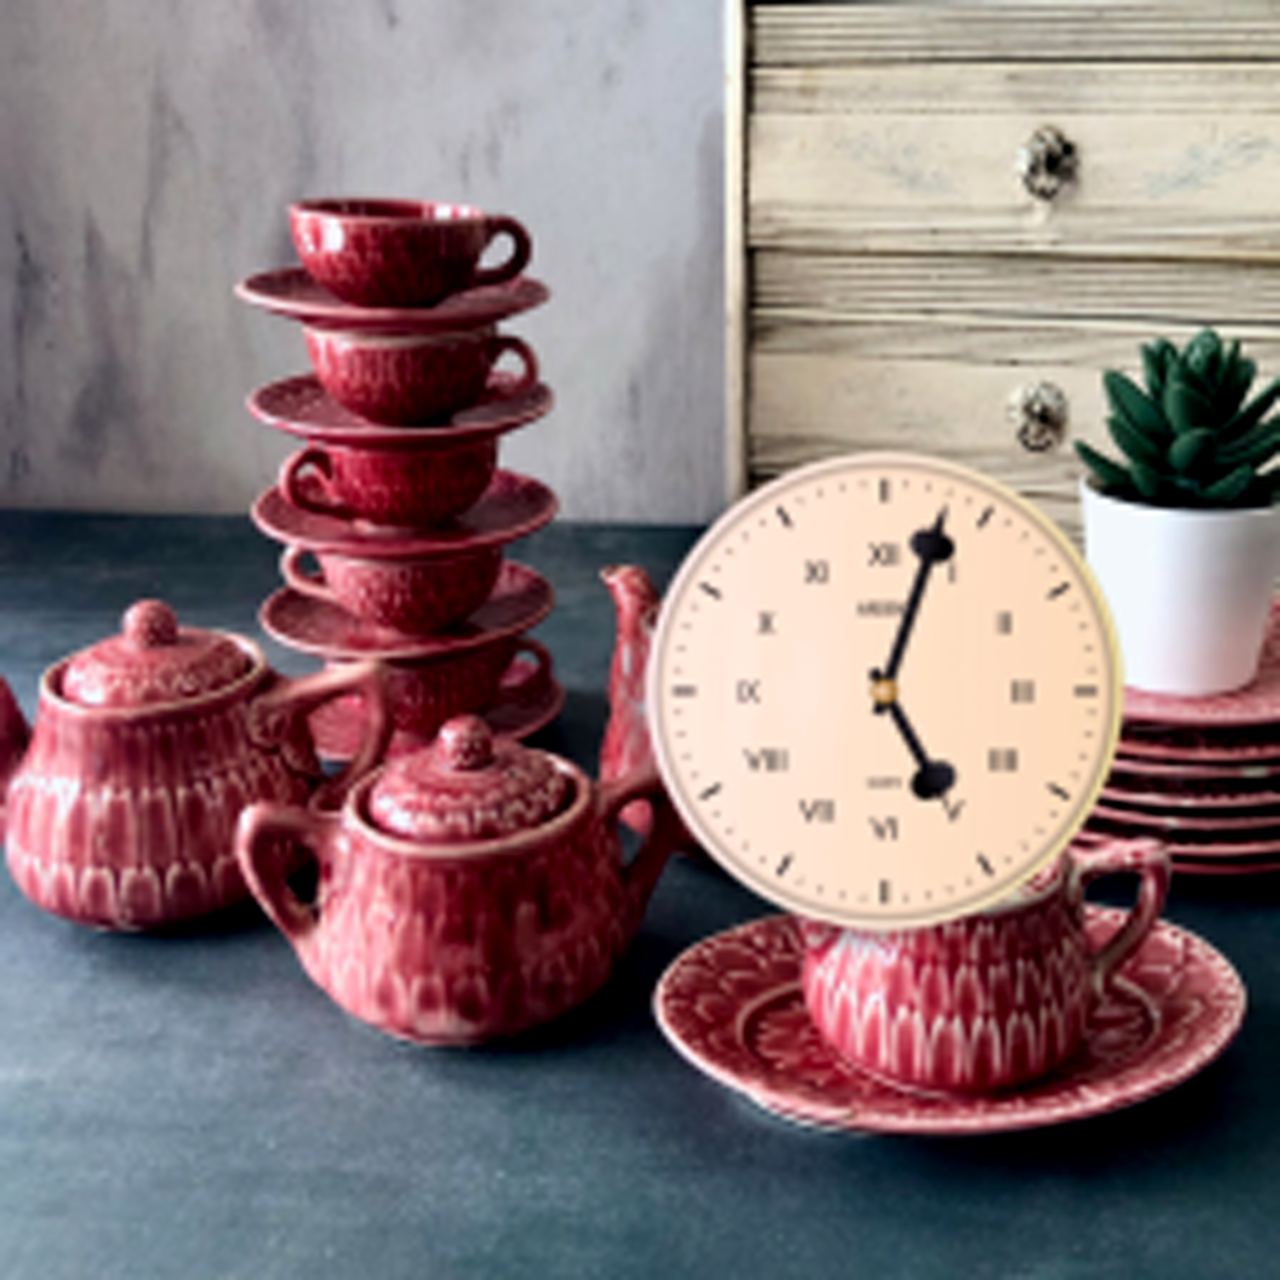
h=5 m=3
